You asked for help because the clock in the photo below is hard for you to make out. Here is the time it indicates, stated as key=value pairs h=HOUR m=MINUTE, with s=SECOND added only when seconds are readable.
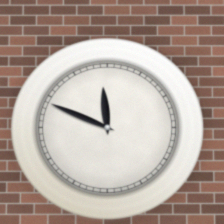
h=11 m=49
